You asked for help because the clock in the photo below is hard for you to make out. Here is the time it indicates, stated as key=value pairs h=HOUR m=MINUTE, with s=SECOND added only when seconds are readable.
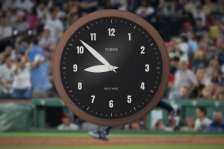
h=8 m=52
